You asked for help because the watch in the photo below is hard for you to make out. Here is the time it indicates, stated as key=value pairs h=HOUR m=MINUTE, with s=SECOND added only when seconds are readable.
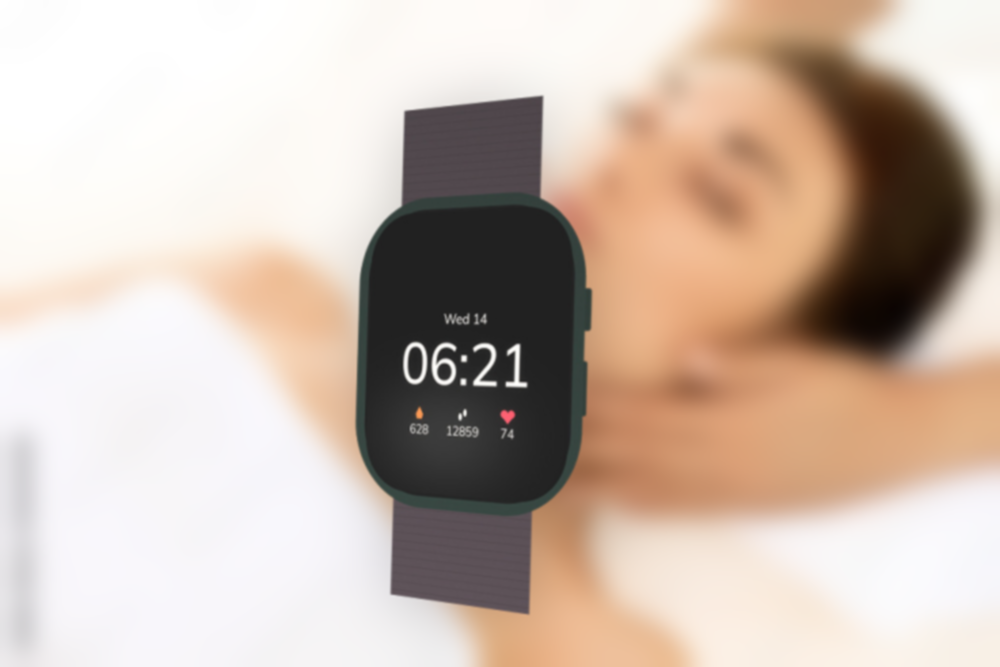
h=6 m=21
